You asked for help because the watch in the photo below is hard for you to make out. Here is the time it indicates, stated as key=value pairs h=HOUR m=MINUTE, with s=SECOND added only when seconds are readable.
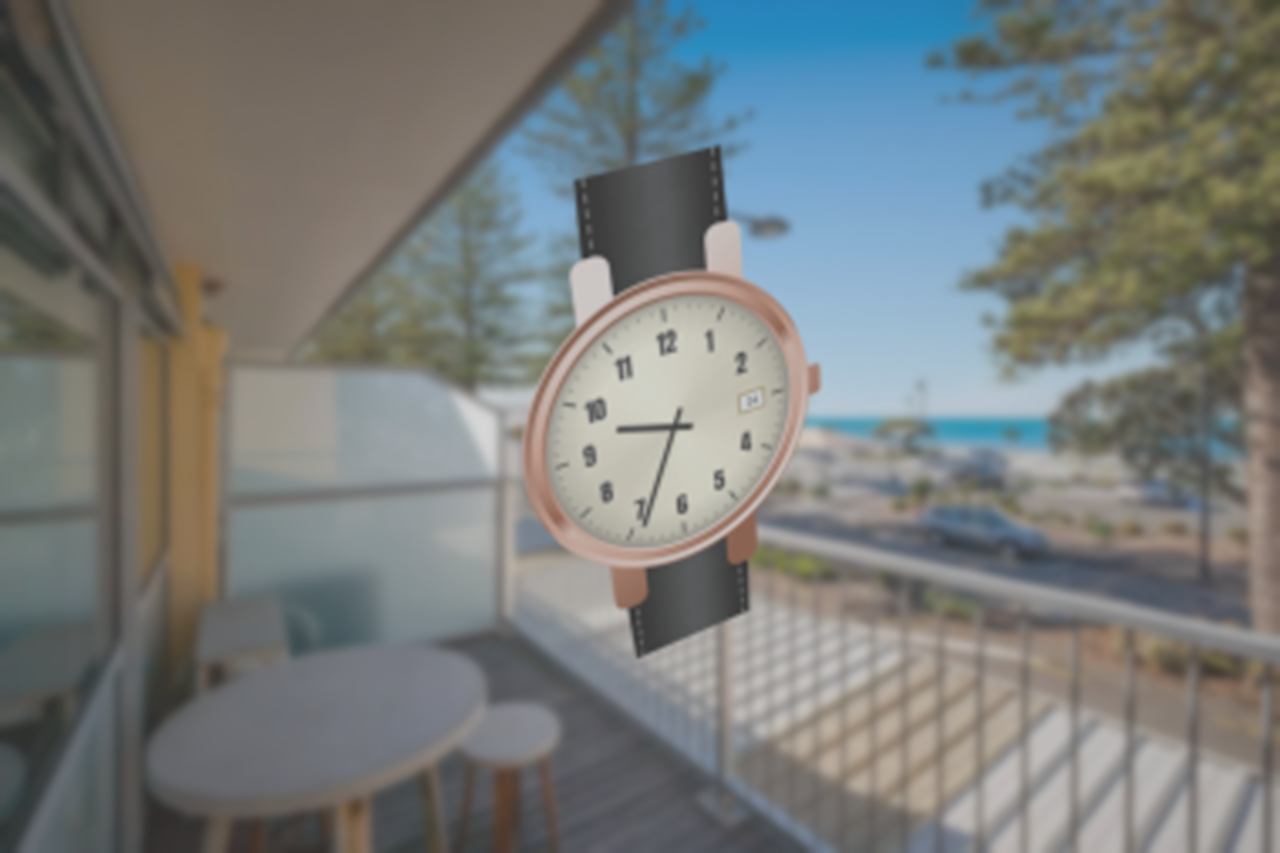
h=9 m=34
